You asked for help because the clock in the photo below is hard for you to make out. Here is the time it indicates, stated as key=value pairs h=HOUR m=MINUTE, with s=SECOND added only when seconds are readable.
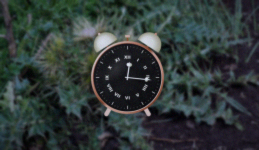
h=12 m=16
